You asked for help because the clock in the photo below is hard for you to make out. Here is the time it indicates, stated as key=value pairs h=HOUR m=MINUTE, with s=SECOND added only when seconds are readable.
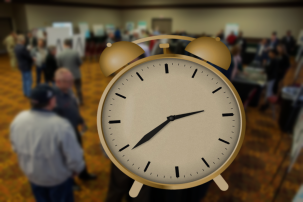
h=2 m=39
